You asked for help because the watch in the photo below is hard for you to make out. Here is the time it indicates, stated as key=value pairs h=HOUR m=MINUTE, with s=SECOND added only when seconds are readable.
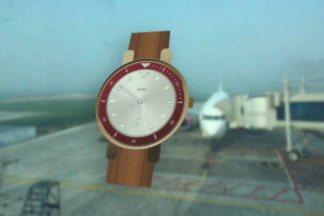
h=5 m=51
